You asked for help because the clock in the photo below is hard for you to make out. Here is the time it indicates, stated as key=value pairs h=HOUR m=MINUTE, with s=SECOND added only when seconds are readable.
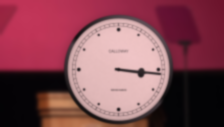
h=3 m=16
